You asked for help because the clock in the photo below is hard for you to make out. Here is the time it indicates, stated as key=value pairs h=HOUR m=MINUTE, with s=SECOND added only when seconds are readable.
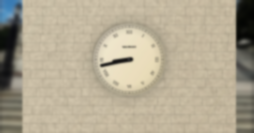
h=8 m=43
